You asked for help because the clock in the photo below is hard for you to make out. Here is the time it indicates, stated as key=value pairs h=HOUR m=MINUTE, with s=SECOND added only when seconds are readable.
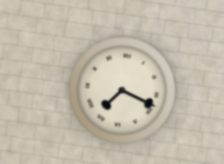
h=7 m=18
